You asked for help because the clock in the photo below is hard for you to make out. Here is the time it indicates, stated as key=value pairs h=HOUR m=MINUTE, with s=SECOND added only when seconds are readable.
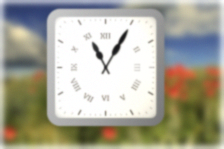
h=11 m=5
